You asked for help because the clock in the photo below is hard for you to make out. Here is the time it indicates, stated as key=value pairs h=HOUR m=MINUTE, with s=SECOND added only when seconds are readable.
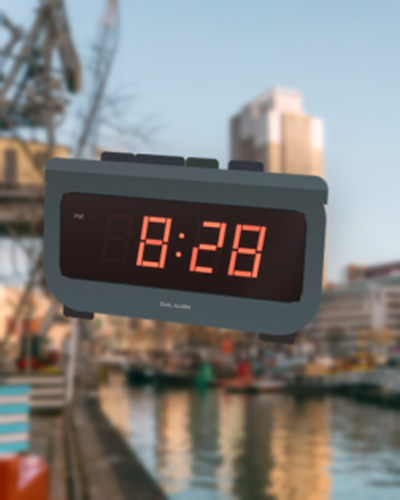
h=8 m=28
